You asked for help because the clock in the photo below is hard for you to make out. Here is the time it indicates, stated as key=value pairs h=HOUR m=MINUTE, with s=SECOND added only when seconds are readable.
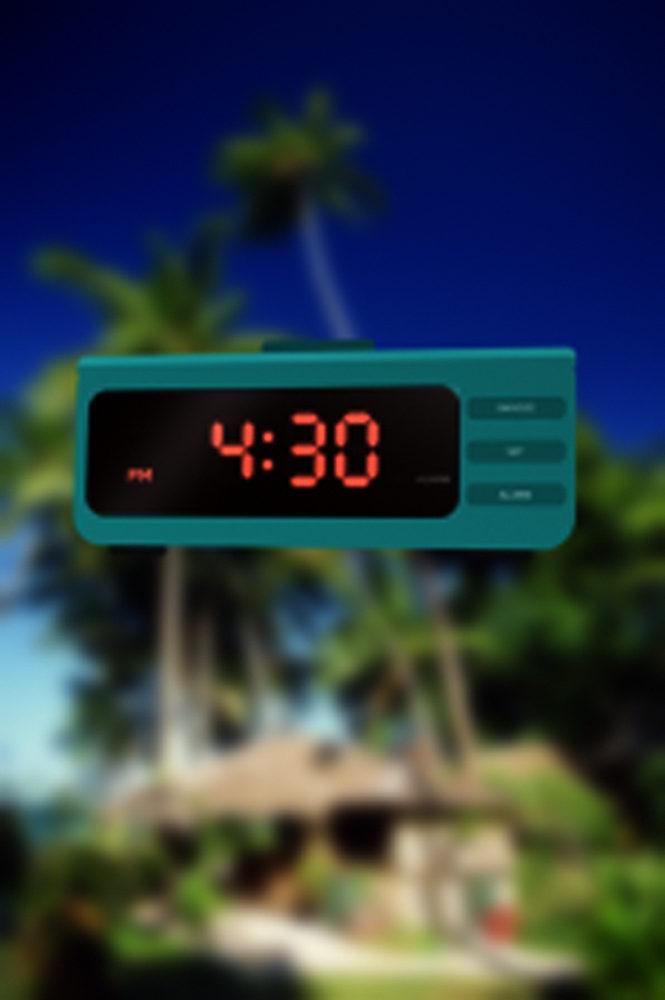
h=4 m=30
